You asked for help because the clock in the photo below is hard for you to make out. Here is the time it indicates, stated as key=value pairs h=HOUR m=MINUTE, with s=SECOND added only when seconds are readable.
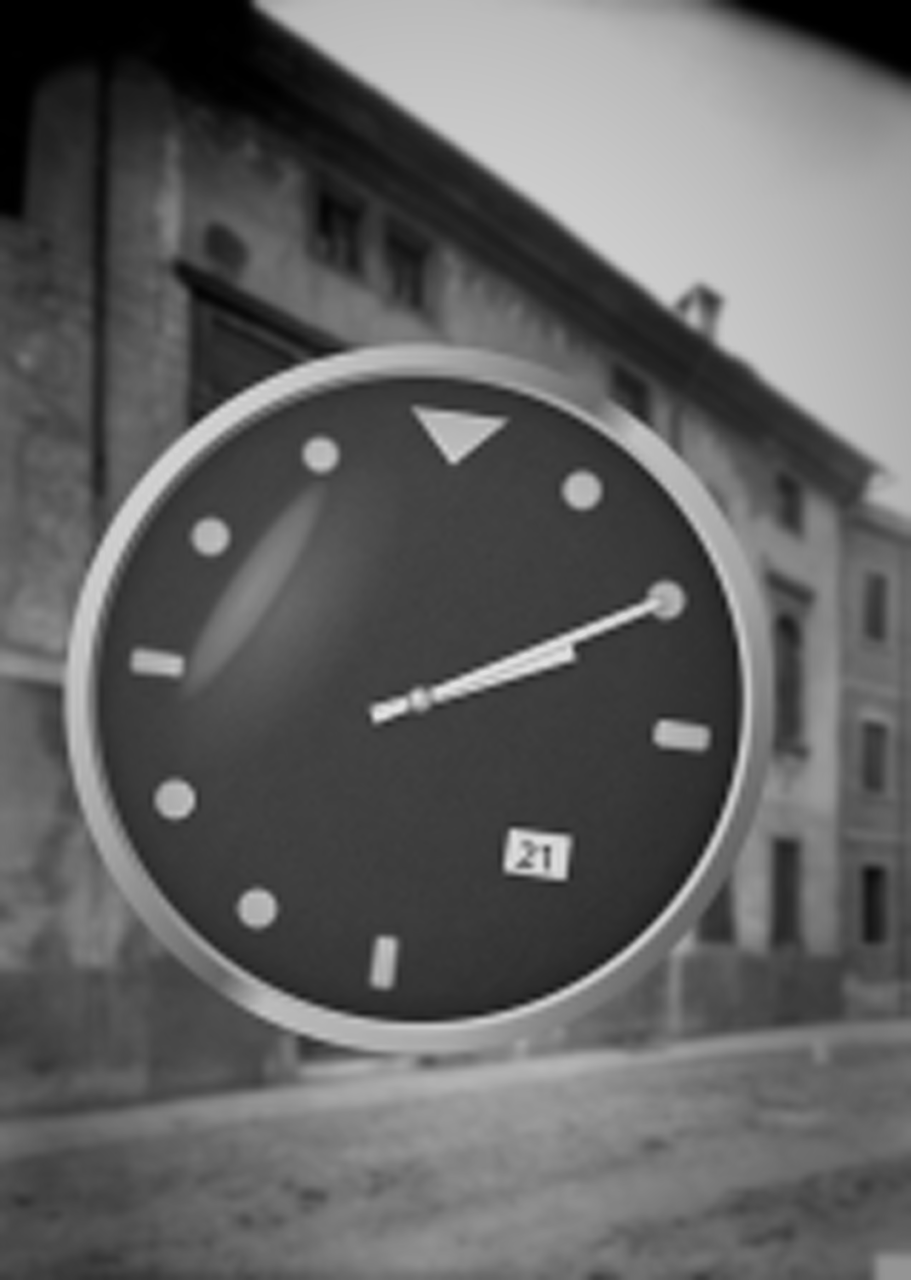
h=2 m=10
